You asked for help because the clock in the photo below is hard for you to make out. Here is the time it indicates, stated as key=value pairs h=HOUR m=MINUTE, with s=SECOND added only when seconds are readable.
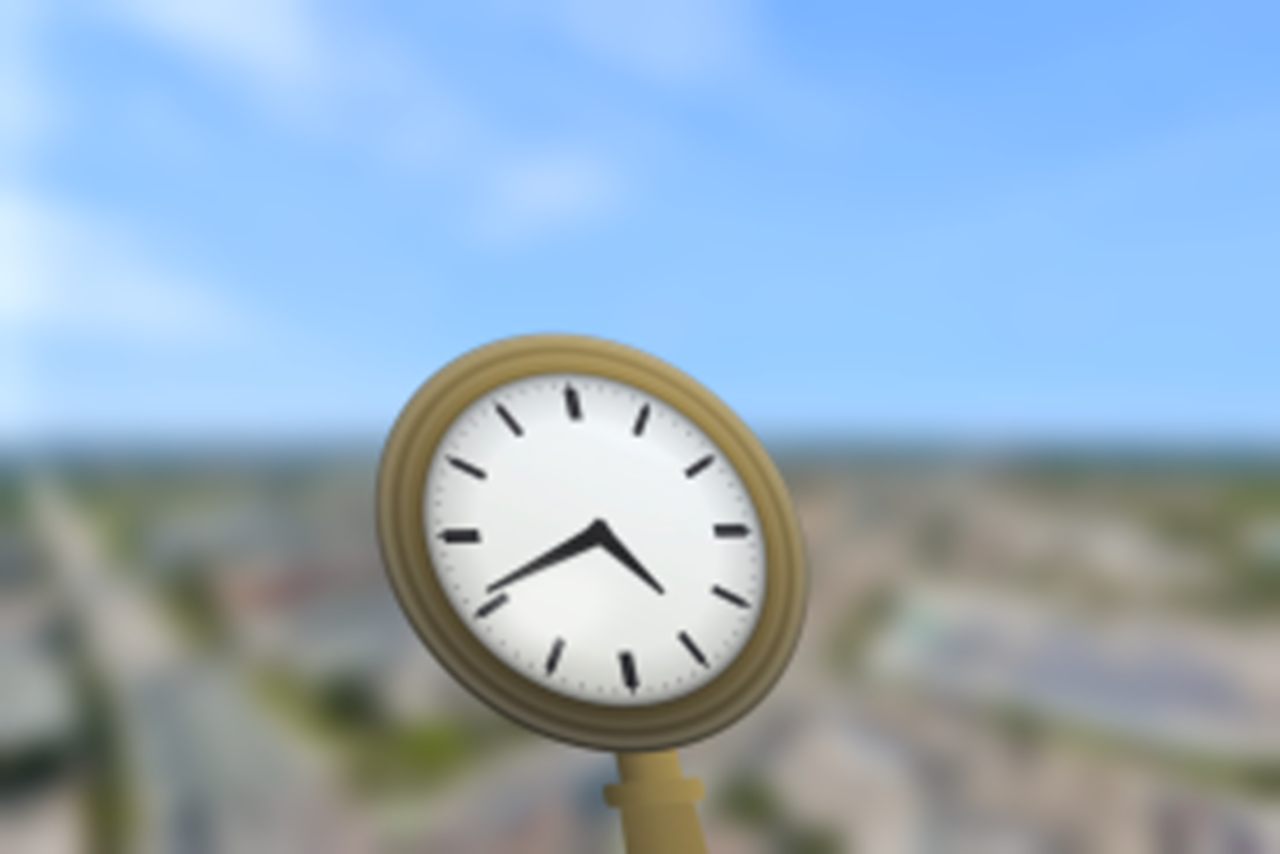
h=4 m=41
